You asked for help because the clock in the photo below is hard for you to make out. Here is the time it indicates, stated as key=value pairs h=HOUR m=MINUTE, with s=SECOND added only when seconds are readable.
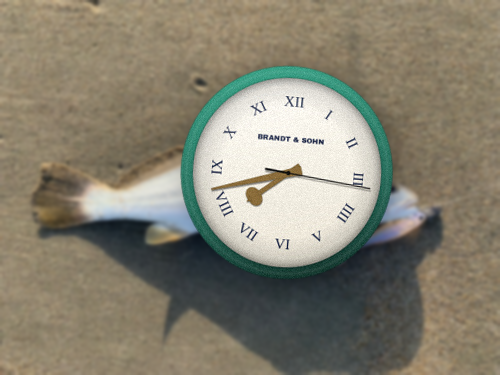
h=7 m=42 s=16
